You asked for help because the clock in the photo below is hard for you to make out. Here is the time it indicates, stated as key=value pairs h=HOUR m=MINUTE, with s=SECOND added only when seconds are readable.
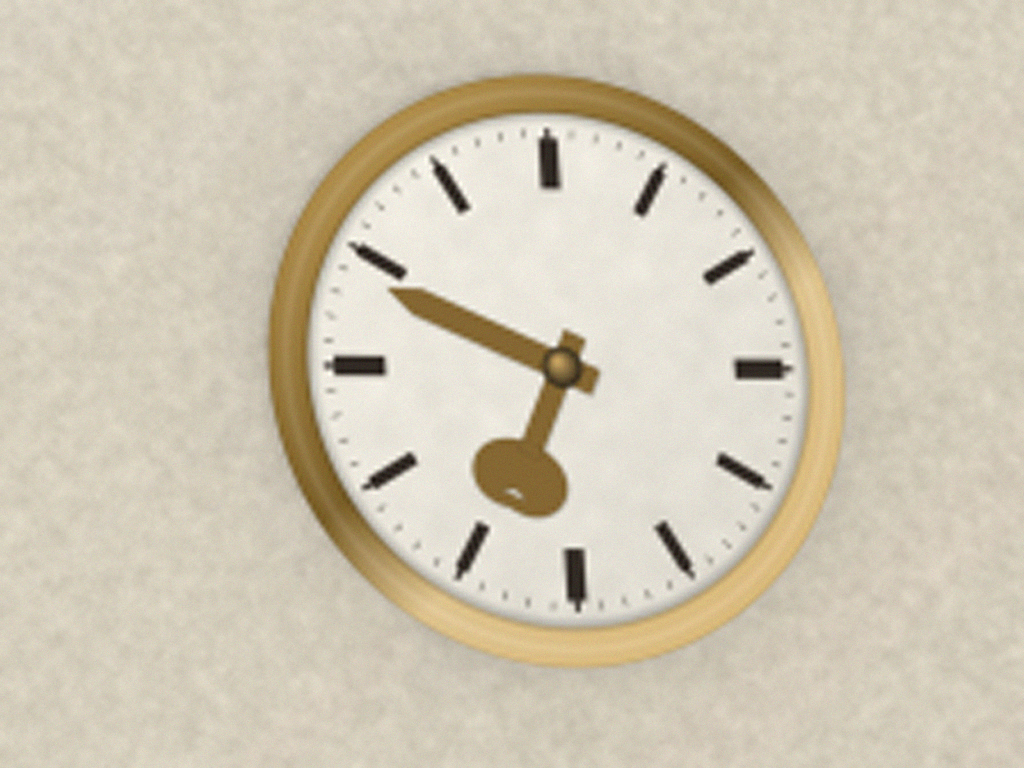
h=6 m=49
